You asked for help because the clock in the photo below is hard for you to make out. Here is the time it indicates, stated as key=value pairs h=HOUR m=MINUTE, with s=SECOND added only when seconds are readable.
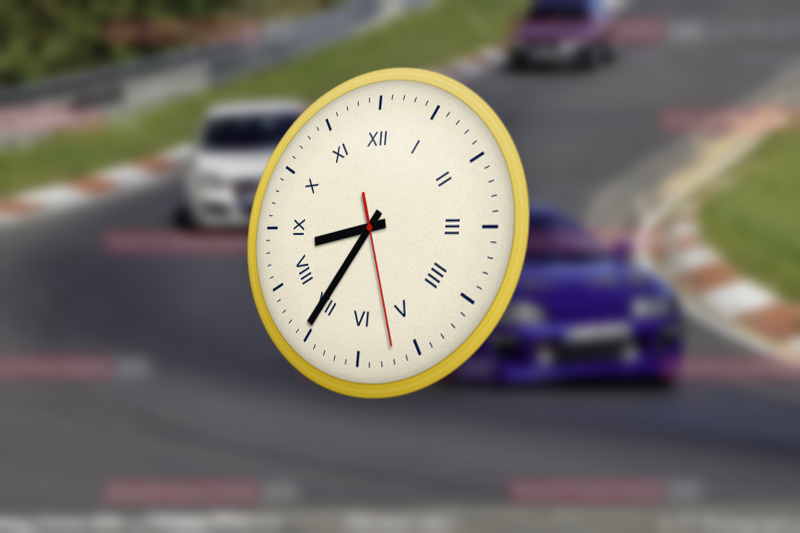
h=8 m=35 s=27
